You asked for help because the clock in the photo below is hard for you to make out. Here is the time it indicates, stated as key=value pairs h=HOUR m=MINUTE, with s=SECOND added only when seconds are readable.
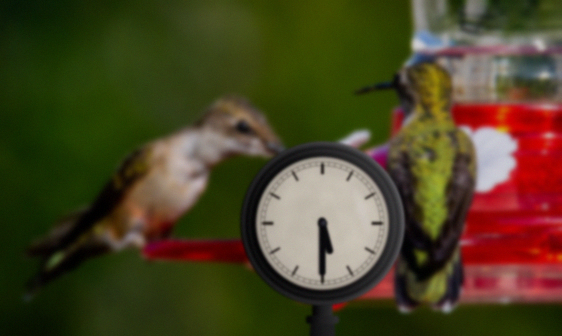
h=5 m=30
